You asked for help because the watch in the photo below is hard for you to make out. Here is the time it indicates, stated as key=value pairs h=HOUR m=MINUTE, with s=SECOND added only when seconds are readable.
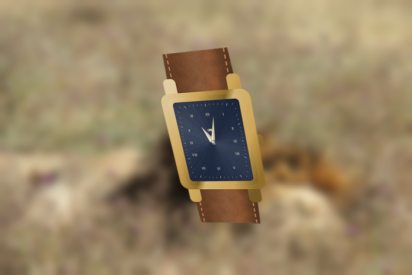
h=11 m=2
